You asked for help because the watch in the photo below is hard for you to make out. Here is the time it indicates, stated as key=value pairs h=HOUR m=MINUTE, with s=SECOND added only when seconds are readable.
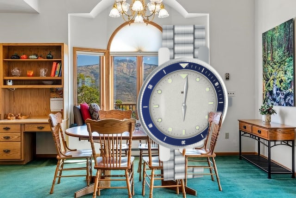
h=6 m=1
